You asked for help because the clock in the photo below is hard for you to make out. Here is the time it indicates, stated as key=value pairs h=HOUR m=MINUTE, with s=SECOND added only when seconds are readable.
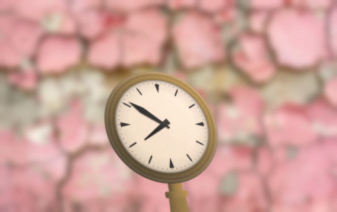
h=7 m=51
